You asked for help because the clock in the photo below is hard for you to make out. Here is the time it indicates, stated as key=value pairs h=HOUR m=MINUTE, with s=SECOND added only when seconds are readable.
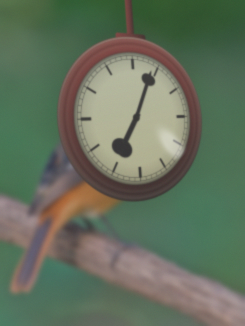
h=7 m=4
